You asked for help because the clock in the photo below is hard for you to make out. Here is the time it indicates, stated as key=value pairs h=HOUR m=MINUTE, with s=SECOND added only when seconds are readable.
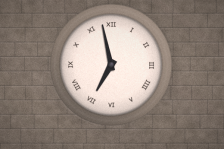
h=6 m=58
